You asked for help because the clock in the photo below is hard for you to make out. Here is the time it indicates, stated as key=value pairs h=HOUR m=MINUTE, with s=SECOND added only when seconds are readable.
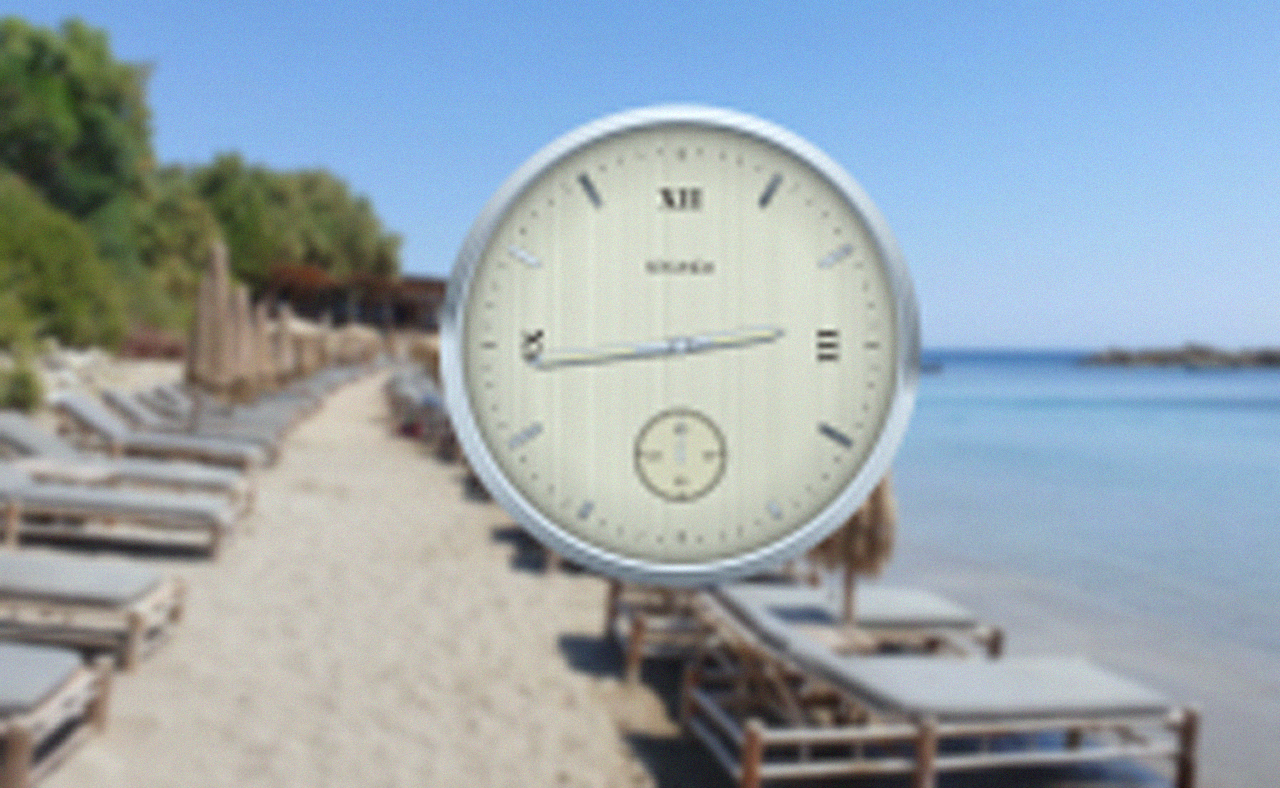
h=2 m=44
